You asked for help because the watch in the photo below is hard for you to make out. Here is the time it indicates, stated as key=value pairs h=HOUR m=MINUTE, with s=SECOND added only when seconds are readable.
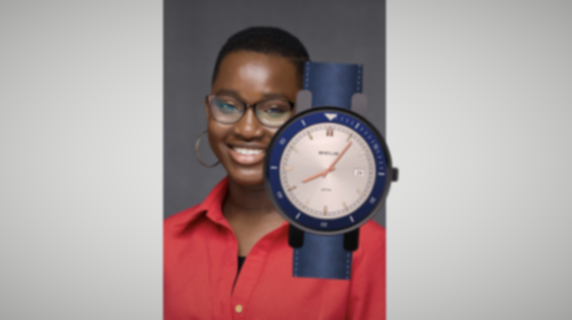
h=8 m=6
